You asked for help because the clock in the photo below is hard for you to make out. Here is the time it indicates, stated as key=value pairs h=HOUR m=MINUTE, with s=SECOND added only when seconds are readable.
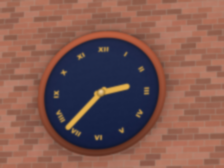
h=2 m=37
